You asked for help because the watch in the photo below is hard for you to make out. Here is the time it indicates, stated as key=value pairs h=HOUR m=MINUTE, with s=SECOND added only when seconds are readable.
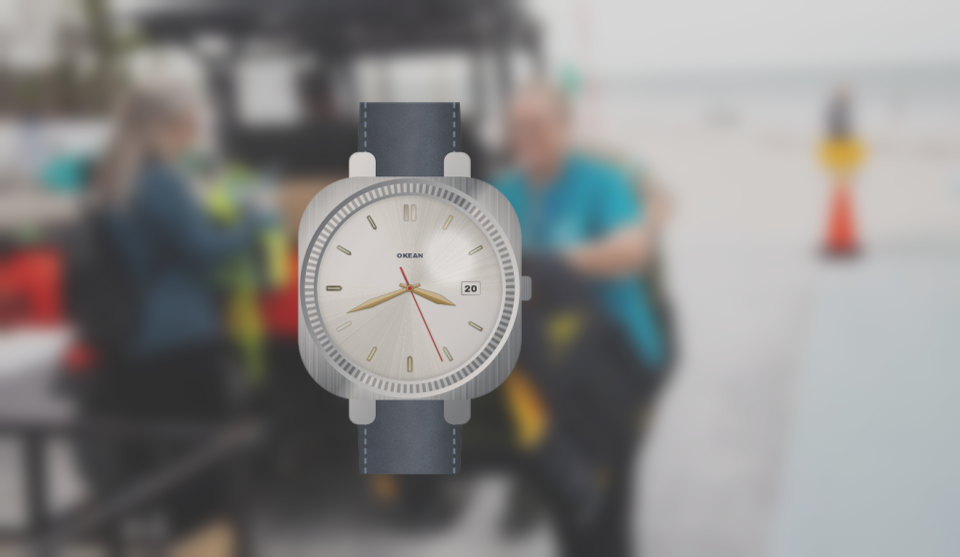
h=3 m=41 s=26
